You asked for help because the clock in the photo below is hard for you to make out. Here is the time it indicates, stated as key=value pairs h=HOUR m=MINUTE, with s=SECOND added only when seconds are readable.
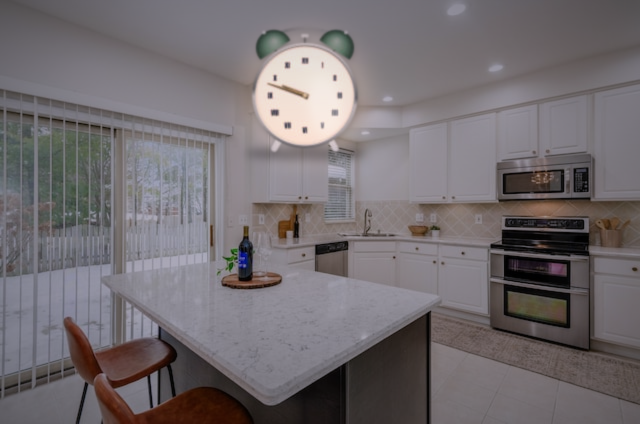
h=9 m=48
